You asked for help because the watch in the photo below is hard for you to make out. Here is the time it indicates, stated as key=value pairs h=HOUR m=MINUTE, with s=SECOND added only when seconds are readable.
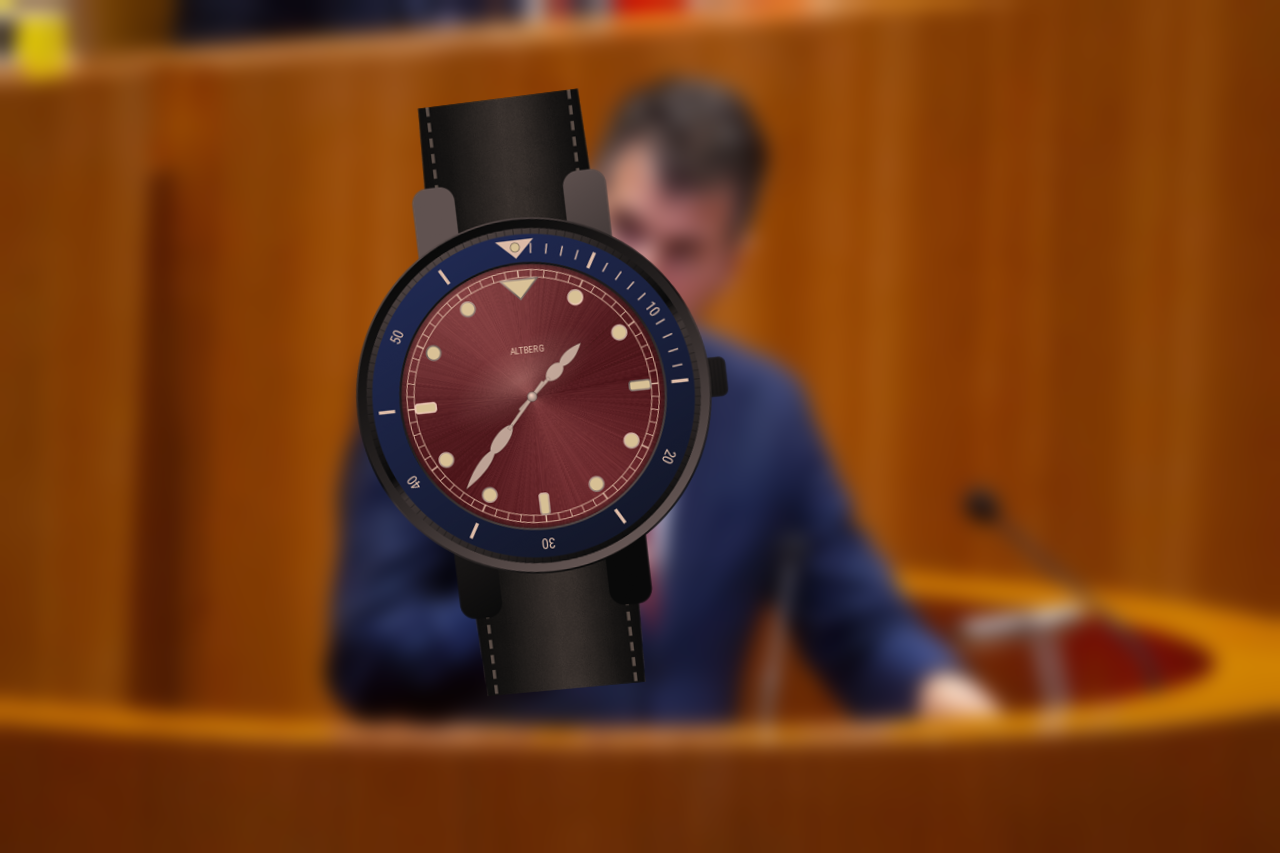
h=1 m=37
